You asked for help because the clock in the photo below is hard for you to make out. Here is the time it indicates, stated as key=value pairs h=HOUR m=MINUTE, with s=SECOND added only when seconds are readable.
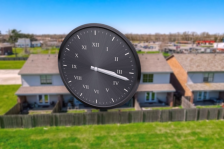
h=3 m=17
